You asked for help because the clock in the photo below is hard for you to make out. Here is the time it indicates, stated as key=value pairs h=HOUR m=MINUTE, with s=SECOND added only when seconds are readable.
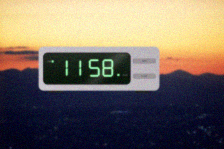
h=11 m=58
